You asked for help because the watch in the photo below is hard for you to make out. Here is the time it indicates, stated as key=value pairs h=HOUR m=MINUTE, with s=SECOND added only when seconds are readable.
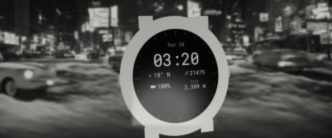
h=3 m=20
